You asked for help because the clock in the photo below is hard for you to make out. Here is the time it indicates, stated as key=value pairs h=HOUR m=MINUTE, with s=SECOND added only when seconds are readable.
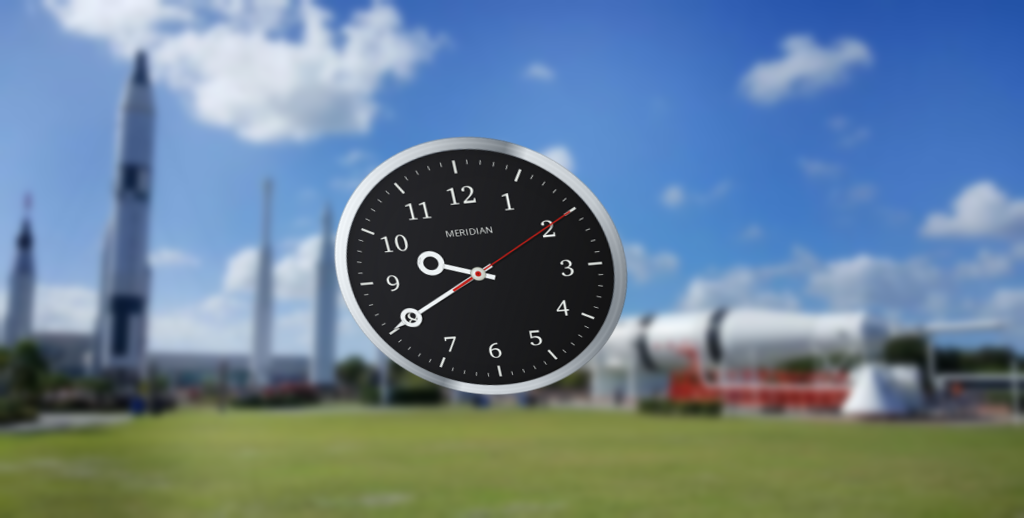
h=9 m=40 s=10
